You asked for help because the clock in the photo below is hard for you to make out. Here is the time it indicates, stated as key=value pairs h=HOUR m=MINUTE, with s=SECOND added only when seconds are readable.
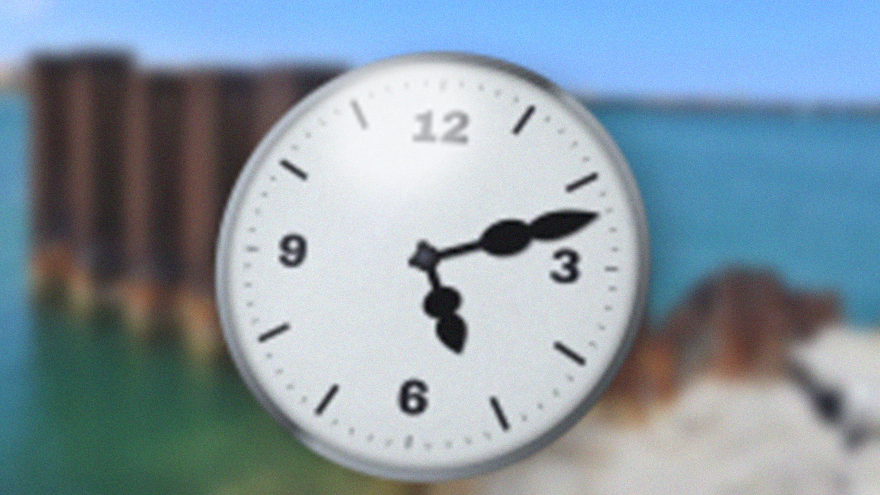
h=5 m=12
